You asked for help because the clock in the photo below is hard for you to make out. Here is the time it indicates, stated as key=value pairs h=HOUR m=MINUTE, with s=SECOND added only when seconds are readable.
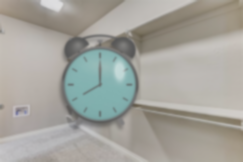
h=8 m=0
